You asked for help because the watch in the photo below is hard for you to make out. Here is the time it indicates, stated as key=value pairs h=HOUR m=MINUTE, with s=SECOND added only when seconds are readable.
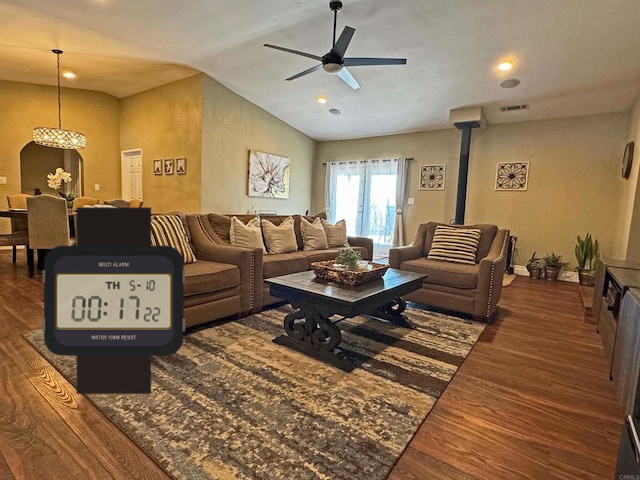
h=0 m=17 s=22
